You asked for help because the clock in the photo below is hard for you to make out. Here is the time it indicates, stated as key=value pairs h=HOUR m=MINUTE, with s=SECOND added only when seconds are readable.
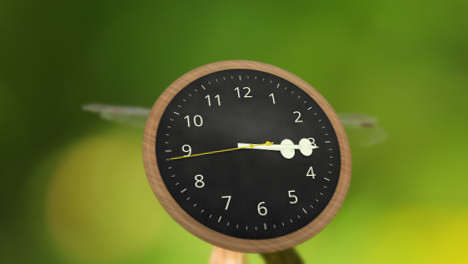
h=3 m=15 s=44
